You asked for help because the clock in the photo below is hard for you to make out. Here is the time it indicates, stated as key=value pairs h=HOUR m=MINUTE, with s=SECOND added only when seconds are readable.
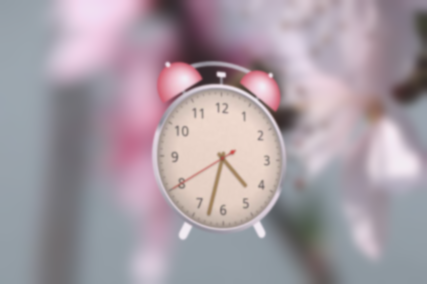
h=4 m=32 s=40
